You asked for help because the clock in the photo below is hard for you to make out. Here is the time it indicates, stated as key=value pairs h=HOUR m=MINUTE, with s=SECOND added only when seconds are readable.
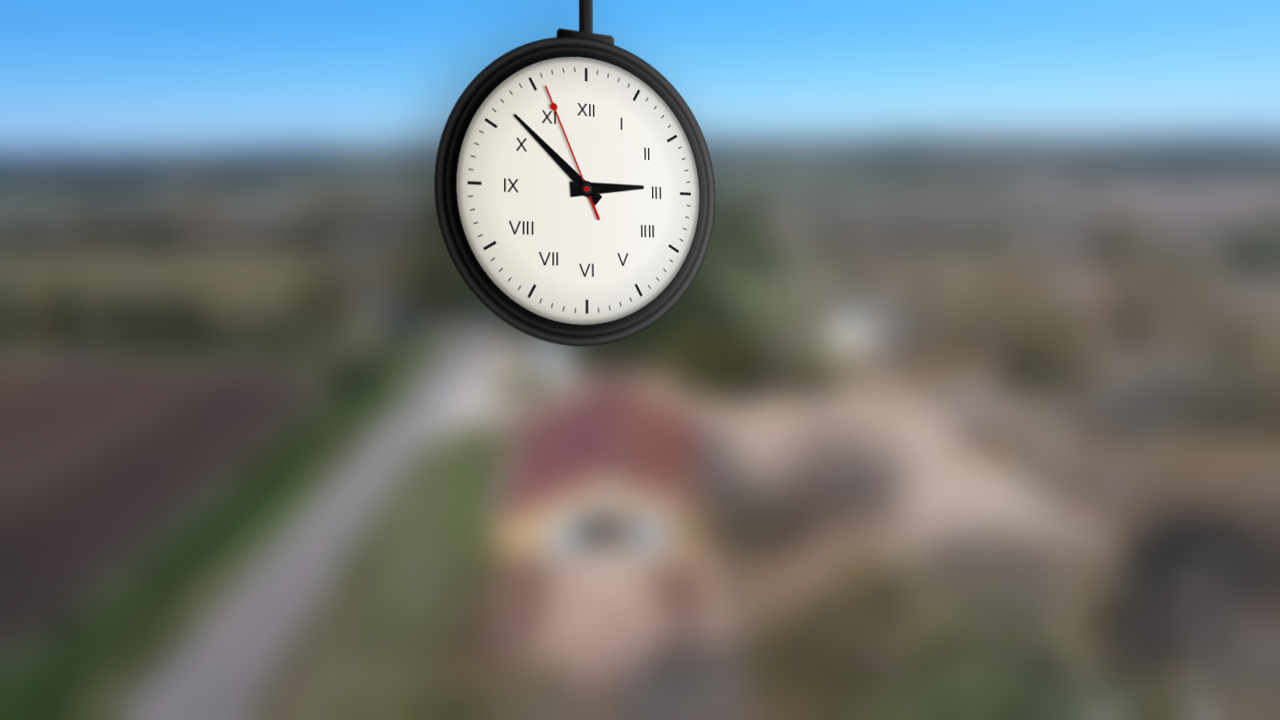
h=2 m=51 s=56
